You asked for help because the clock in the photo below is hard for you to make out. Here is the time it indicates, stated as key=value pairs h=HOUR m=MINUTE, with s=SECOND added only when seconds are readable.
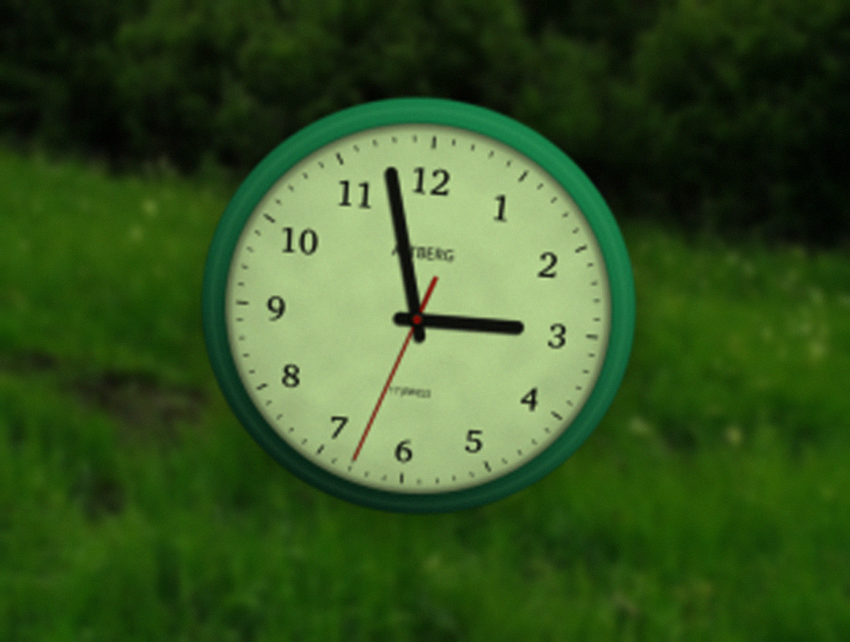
h=2 m=57 s=33
